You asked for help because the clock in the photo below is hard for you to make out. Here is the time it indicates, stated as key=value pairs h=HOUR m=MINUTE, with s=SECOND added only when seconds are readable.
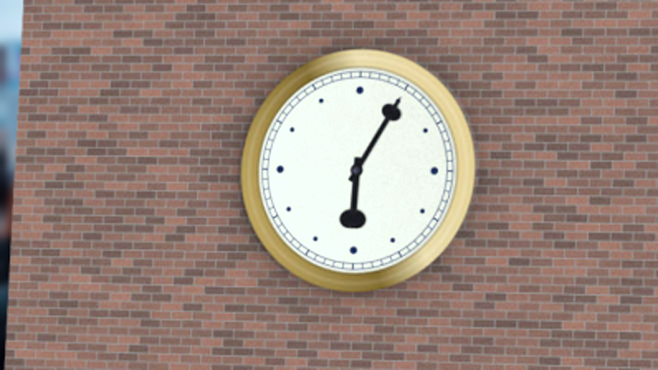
h=6 m=5
